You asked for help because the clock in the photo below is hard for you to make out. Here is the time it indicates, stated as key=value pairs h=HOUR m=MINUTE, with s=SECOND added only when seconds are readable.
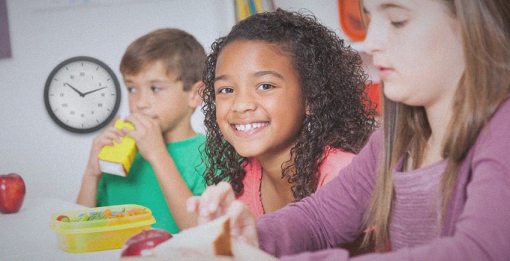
h=10 m=12
